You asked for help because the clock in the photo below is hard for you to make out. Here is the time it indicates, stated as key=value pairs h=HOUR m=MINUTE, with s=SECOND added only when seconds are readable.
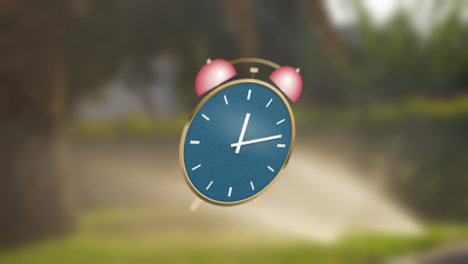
h=12 m=13
